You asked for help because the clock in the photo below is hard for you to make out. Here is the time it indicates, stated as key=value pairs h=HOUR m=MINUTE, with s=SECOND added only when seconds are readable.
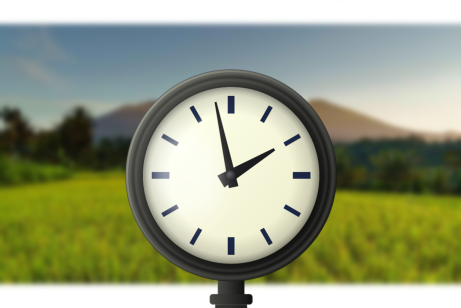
h=1 m=58
